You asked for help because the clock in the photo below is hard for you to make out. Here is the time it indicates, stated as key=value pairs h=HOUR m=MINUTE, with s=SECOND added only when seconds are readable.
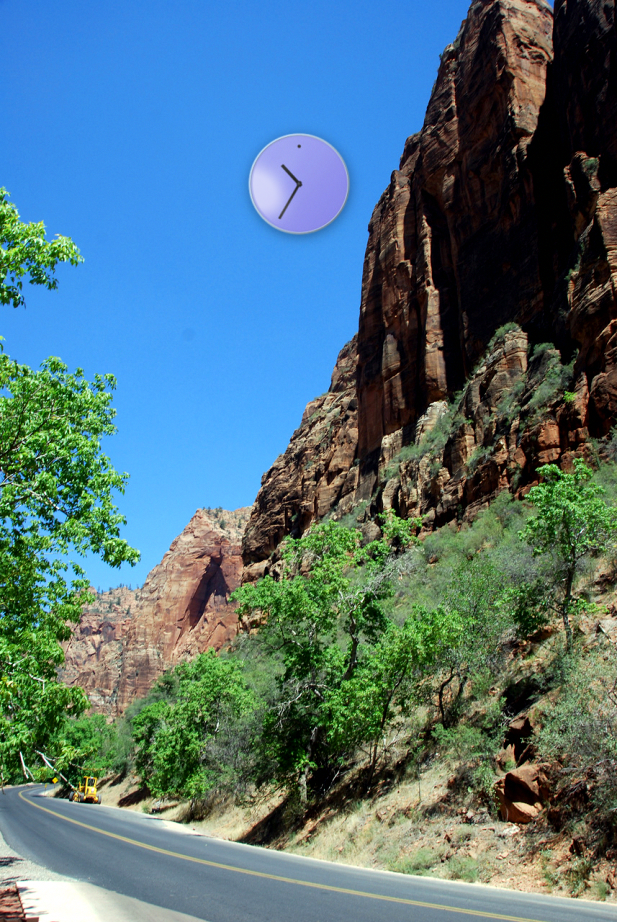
h=10 m=35
